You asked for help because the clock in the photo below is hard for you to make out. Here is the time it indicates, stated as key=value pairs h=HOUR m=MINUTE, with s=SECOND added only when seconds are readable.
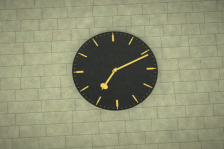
h=7 m=11
